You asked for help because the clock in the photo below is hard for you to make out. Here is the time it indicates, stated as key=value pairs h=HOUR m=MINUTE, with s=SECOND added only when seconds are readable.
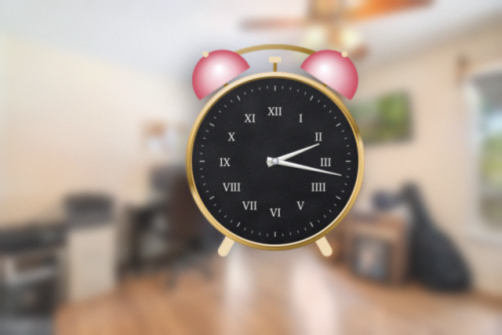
h=2 m=17
